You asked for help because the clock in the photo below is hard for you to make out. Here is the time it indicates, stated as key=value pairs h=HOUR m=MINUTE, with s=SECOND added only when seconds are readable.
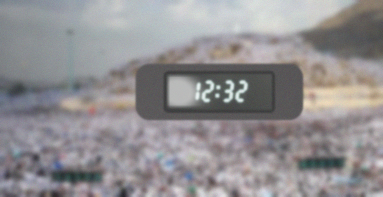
h=12 m=32
